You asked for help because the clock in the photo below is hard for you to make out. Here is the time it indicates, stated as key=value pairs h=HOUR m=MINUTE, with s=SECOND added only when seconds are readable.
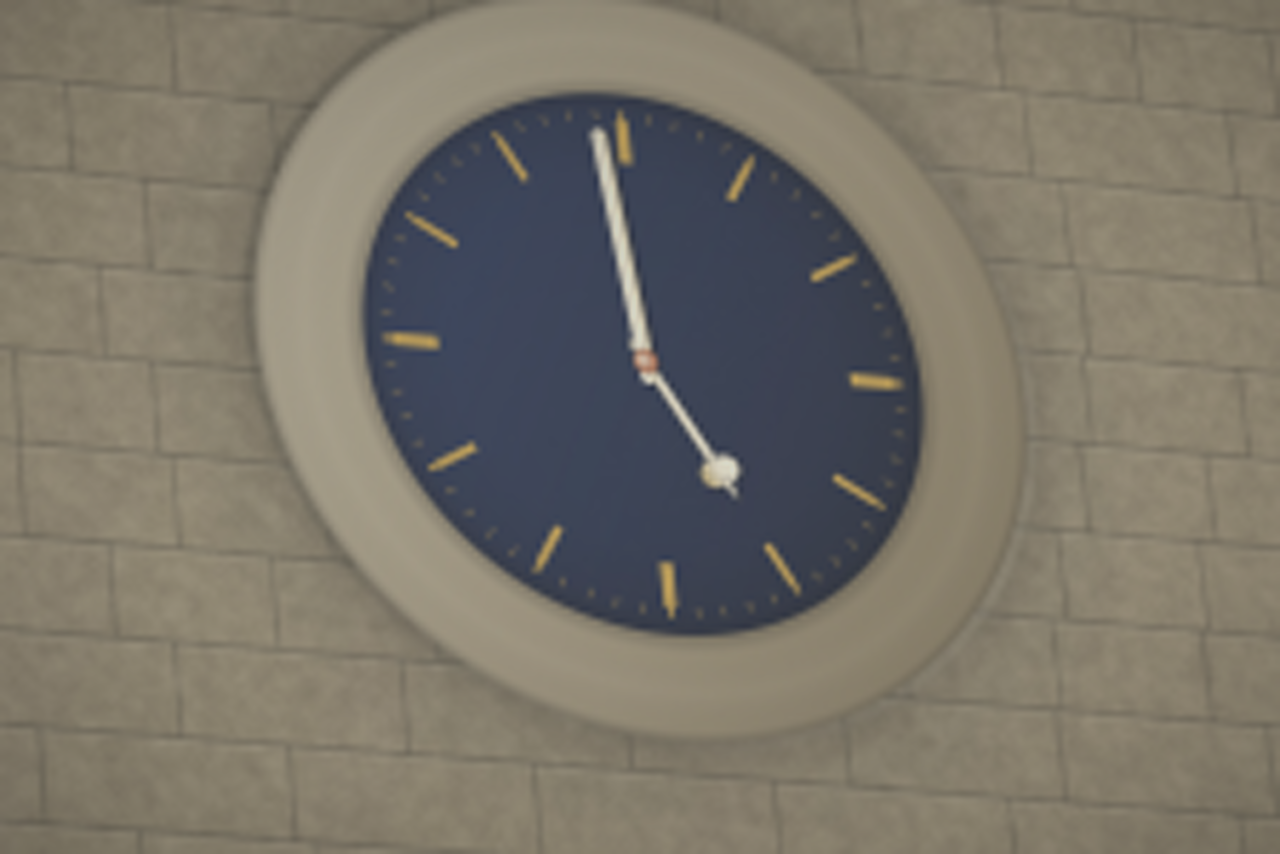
h=4 m=59
